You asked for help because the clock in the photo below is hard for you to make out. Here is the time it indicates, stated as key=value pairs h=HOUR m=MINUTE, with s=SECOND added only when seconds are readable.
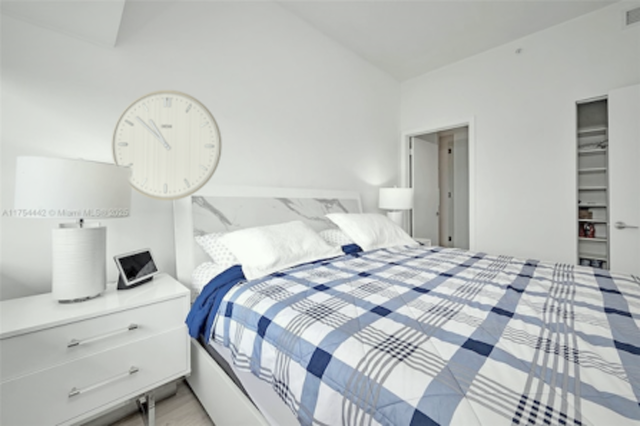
h=10 m=52
